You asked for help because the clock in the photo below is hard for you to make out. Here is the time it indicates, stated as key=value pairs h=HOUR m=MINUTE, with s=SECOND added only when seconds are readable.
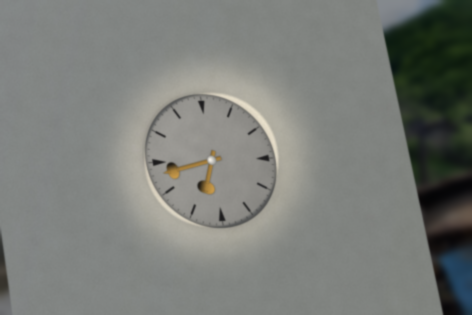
h=6 m=43
